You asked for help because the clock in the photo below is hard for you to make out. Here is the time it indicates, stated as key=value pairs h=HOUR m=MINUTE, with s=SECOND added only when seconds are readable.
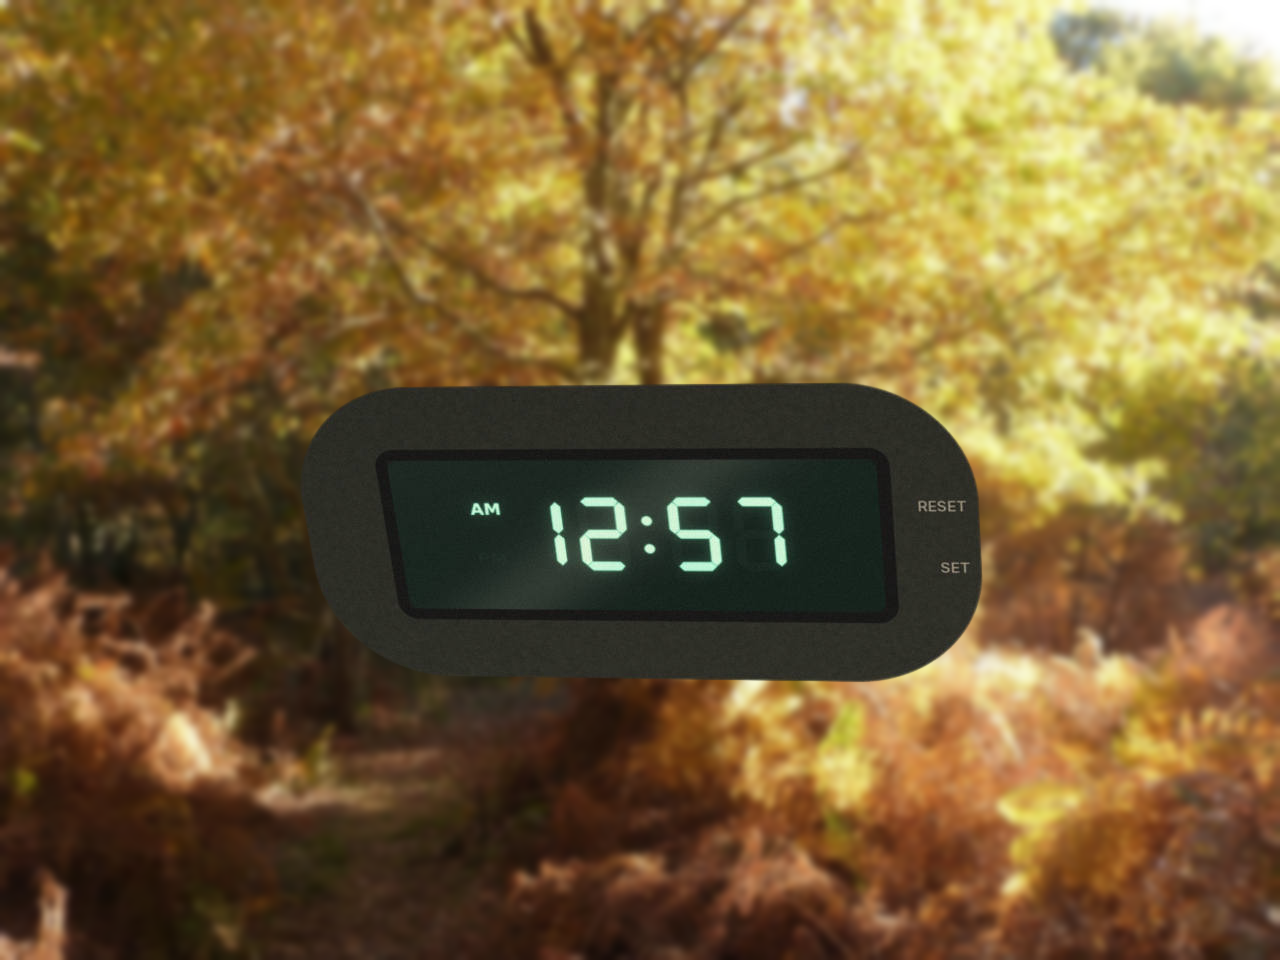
h=12 m=57
